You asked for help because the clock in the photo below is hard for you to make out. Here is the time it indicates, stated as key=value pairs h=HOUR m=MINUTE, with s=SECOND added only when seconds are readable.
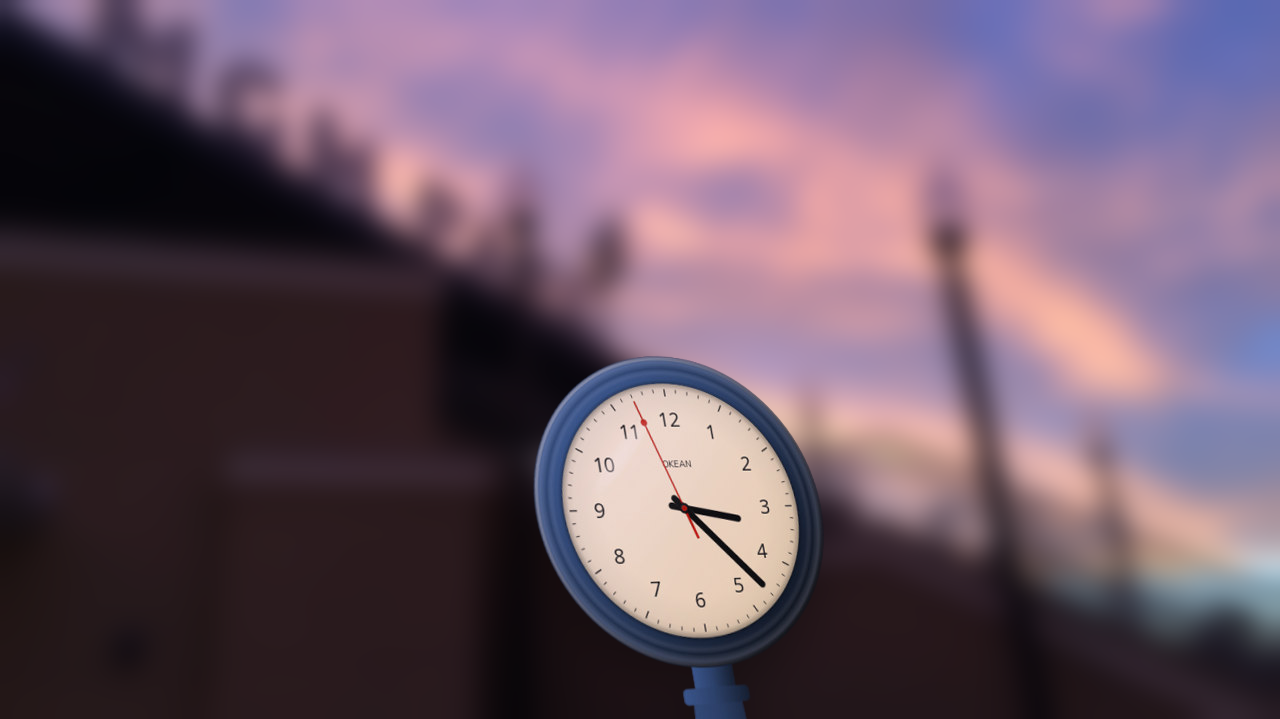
h=3 m=22 s=57
